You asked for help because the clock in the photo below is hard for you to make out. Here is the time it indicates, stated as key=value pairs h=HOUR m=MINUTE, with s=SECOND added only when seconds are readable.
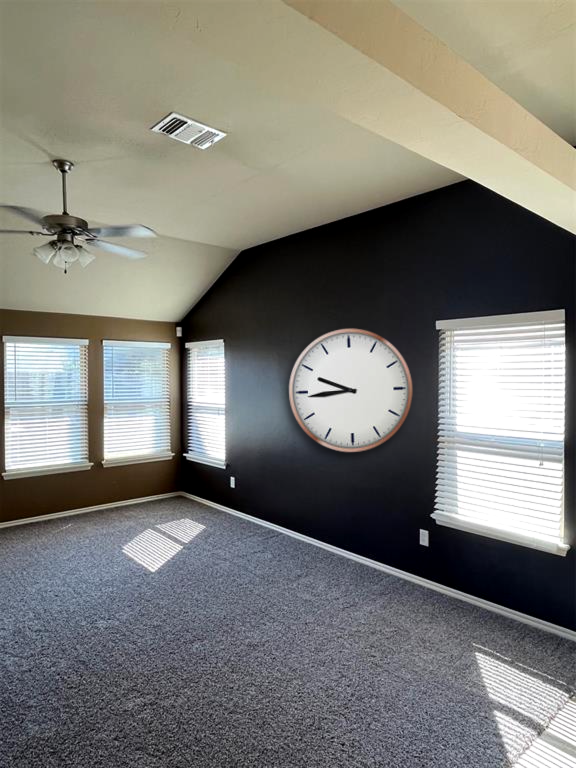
h=9 m=44
